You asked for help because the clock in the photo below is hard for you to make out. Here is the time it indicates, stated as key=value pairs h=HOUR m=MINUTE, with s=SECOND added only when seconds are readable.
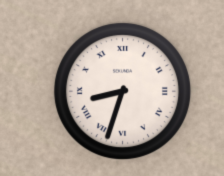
h=8 m=33
